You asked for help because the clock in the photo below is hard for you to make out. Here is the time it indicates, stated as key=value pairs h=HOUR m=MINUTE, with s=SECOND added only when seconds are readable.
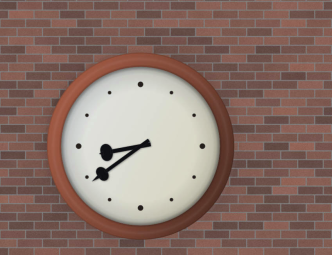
h=8 m=39
